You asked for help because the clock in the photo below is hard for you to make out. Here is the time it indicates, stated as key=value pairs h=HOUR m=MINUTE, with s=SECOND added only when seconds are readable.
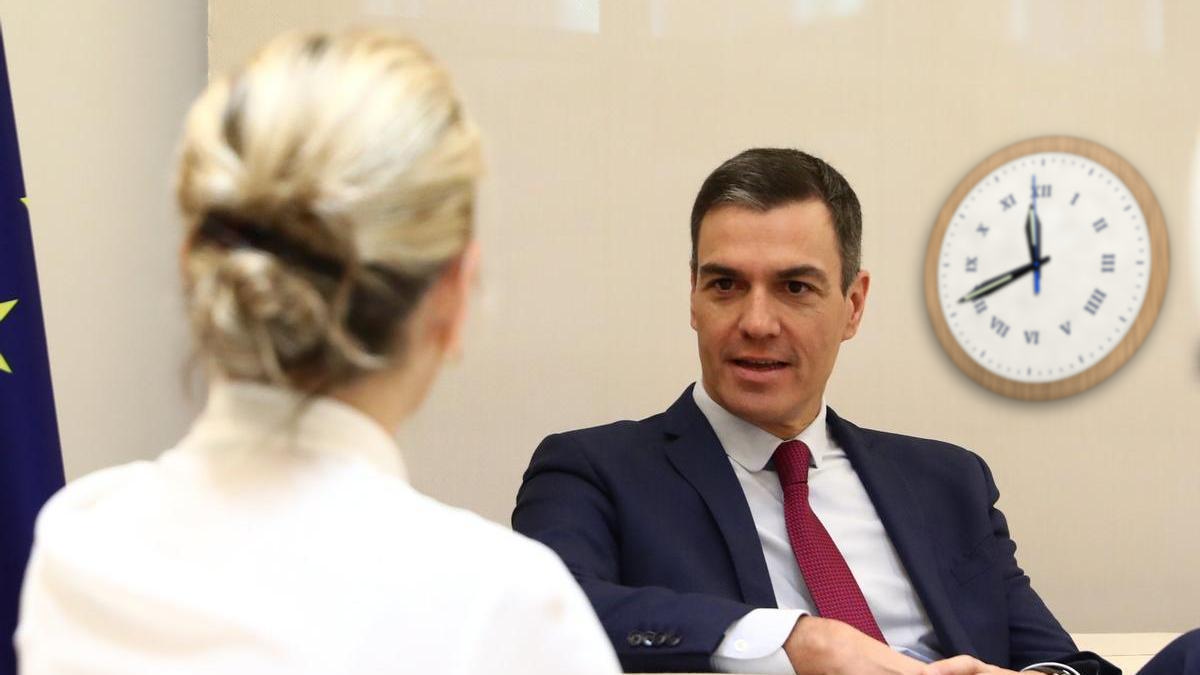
h=11 m=40 s=59
